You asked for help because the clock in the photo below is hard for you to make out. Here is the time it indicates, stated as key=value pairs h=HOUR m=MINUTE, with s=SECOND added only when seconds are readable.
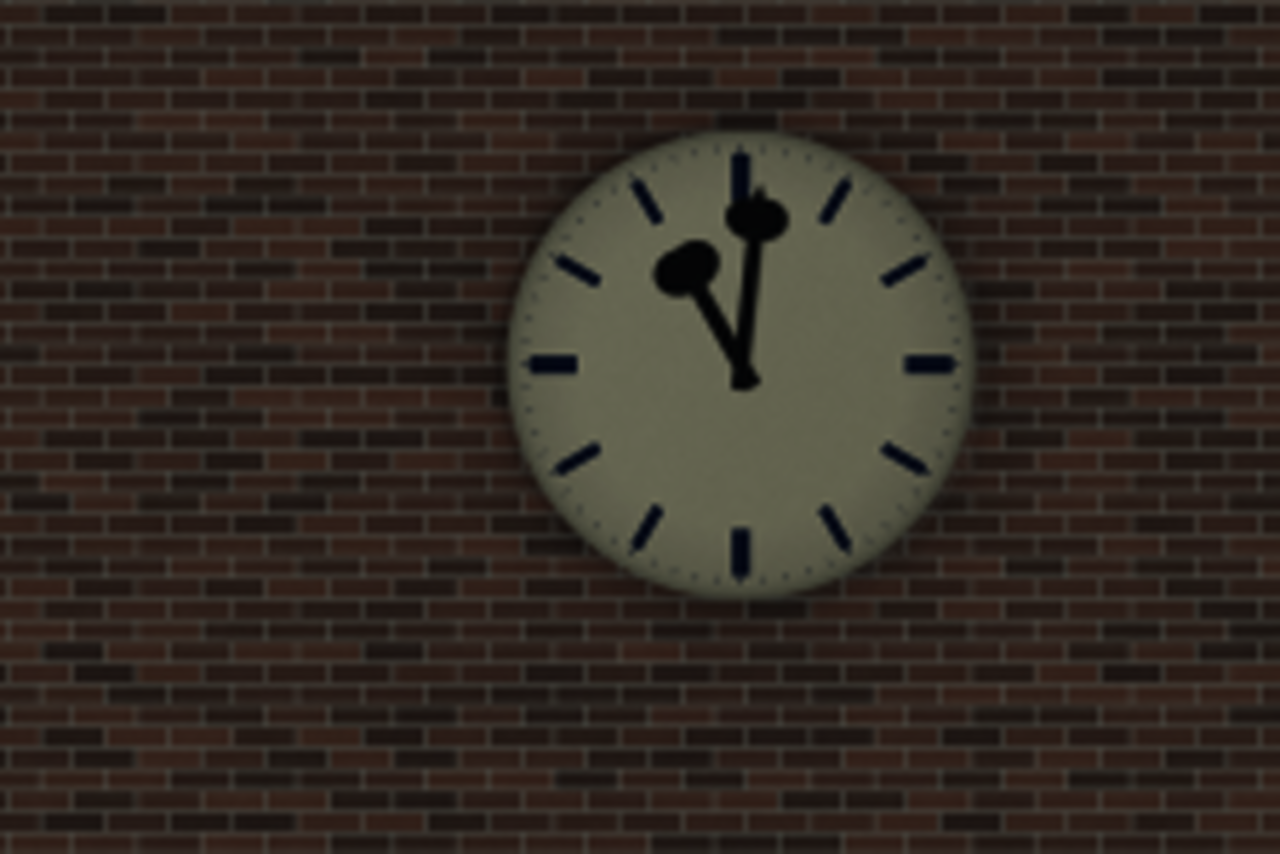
h=11 m=1
